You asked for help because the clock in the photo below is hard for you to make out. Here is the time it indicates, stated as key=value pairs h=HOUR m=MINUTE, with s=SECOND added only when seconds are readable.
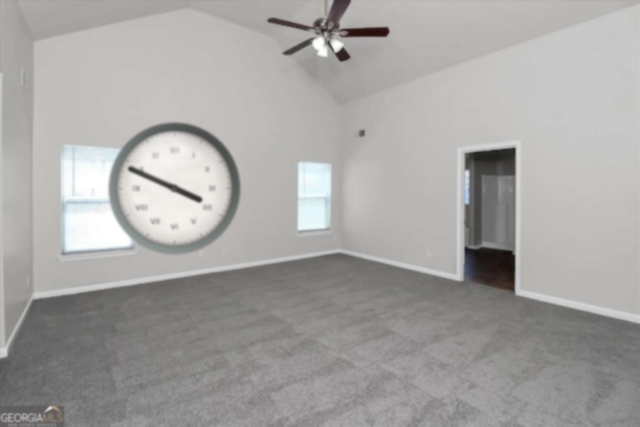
h=3 m=49
